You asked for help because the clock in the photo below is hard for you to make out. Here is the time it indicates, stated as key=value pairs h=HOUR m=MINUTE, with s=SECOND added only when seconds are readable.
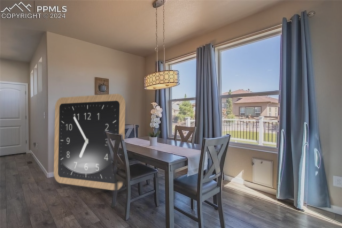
h=6 m=54
